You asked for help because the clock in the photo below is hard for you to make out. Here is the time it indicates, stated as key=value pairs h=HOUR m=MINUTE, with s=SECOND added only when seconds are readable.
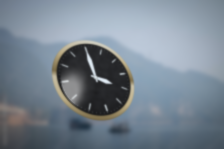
h=4 m=0
